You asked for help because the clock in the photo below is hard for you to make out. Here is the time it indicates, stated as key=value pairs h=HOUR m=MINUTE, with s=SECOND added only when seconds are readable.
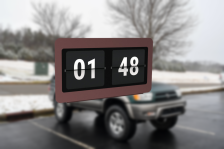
h=1 m=48
